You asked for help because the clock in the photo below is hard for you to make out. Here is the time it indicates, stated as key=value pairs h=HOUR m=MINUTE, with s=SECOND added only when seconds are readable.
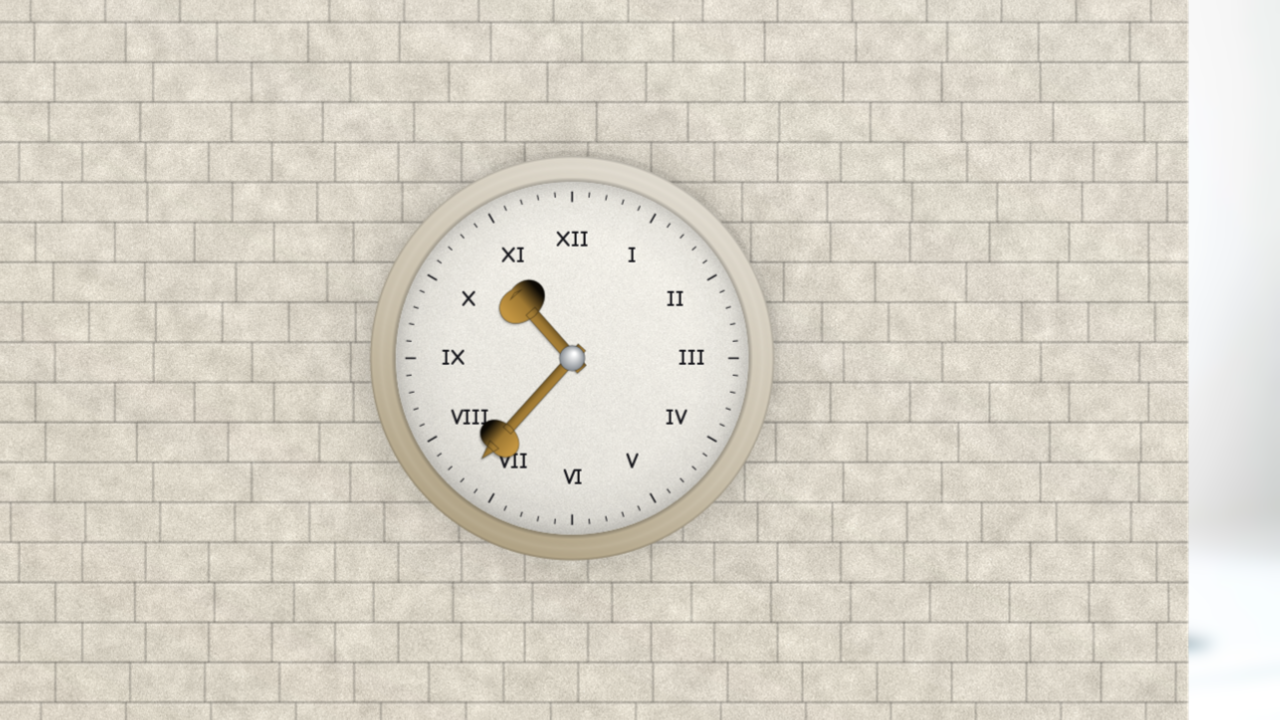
h=10 m=37
